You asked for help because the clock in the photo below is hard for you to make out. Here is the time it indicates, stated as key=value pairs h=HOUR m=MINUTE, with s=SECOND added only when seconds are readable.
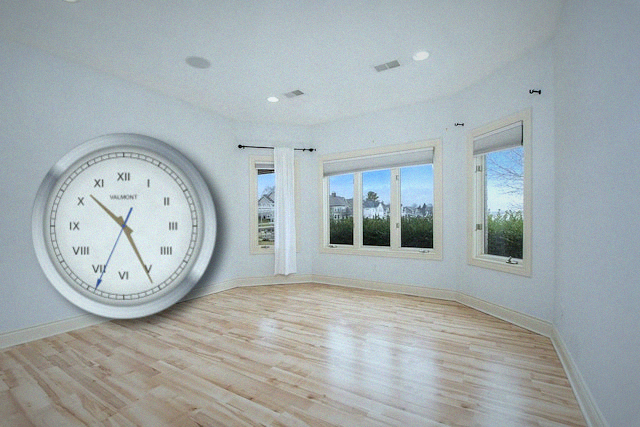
h=10 m=25 s=34
